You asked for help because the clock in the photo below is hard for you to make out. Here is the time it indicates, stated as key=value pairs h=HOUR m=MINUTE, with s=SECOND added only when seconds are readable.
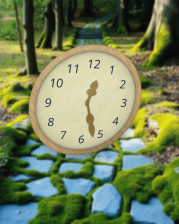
h=12 m=27
